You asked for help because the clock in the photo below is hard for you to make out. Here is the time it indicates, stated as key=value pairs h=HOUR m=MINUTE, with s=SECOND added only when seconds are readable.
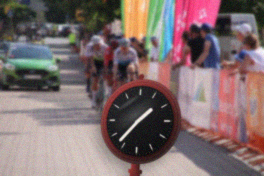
h=1 m=37
